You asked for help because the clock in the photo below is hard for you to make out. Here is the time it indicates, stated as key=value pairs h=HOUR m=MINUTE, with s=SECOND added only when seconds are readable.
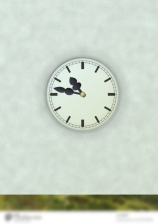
h=10 m=47
